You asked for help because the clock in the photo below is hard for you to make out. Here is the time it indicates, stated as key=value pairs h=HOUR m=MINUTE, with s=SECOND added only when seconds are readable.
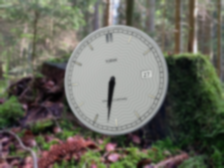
h=6 m=32
